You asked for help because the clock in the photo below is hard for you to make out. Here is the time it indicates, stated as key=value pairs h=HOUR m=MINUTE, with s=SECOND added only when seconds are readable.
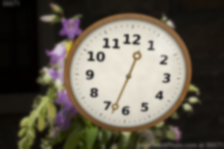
h=12 m=33
